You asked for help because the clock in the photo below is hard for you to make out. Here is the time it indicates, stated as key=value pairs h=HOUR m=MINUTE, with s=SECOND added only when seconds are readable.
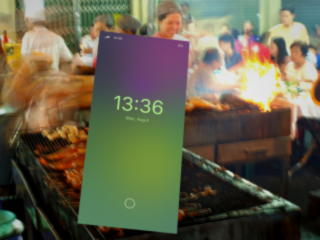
h=13 m=36
